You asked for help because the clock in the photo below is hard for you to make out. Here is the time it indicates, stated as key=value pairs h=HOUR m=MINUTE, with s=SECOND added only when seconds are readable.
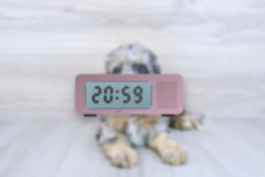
h=20 m=59
